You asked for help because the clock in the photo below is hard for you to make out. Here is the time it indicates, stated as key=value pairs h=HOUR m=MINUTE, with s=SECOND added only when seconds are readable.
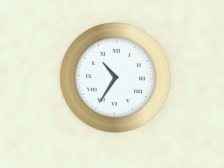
h=10 m=35
